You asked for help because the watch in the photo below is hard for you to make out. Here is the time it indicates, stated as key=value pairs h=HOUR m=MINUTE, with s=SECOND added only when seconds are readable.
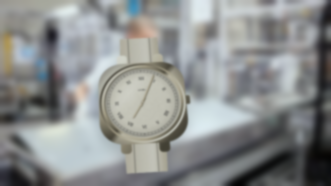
h=7 m=4
